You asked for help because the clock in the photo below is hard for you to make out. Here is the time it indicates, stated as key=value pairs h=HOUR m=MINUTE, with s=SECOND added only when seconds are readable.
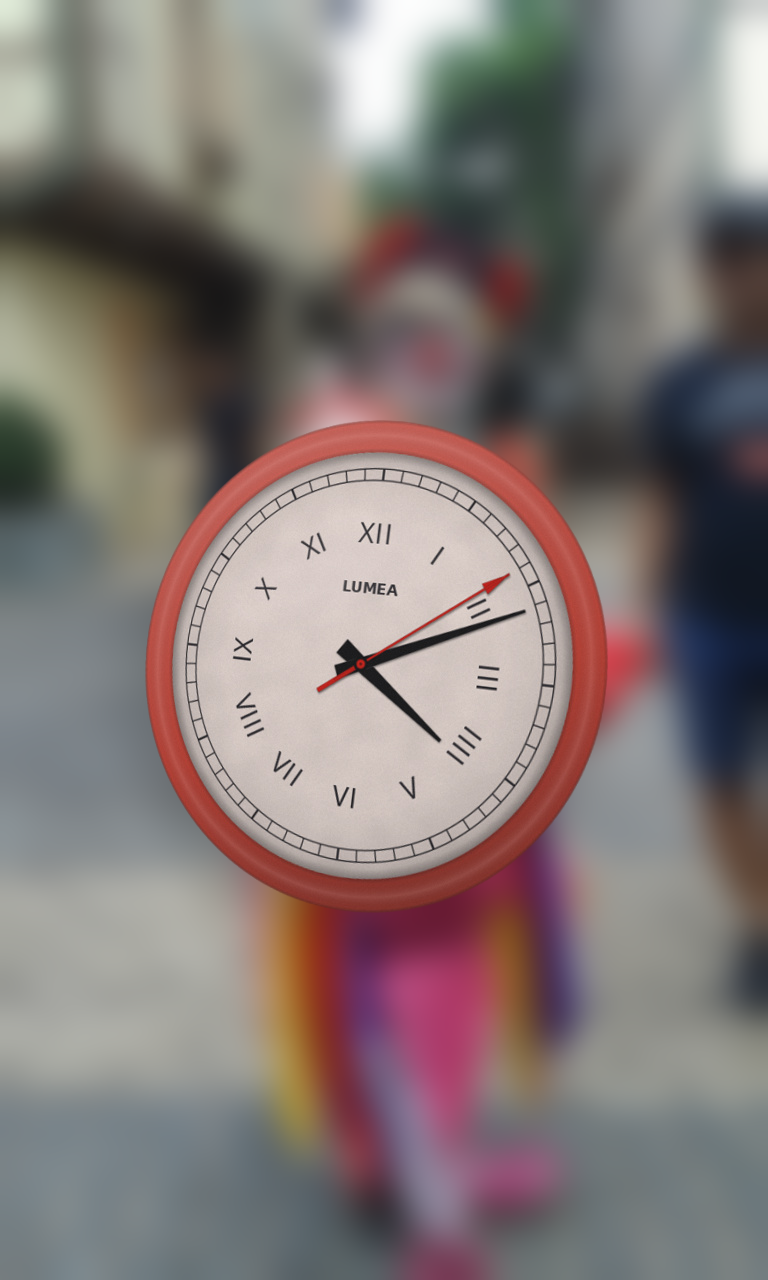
h=4 m=11 s=9
